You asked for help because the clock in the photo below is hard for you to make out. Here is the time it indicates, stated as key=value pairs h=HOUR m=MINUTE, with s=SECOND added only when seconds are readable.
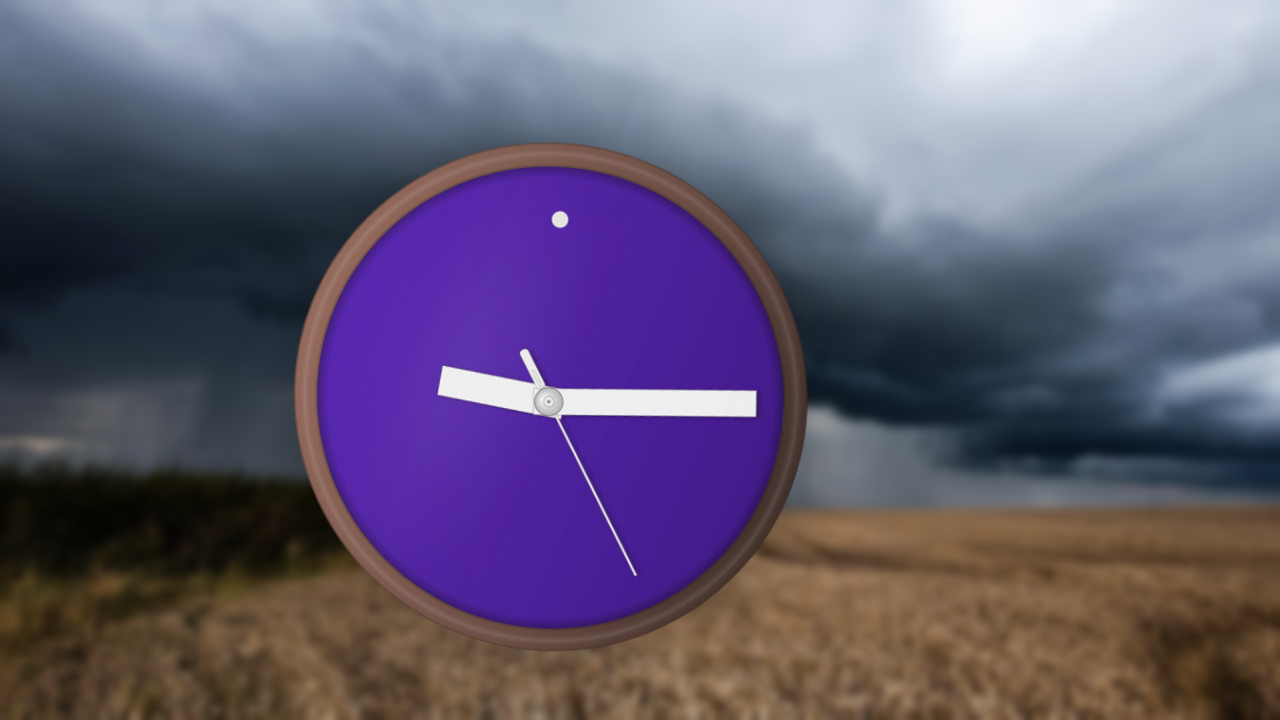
h=9 m=14 s=25
